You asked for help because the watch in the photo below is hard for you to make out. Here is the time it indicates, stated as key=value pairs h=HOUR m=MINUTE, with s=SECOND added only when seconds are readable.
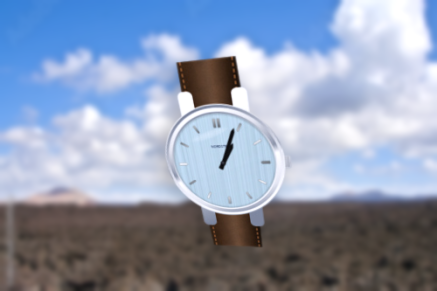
h=1 m=4
